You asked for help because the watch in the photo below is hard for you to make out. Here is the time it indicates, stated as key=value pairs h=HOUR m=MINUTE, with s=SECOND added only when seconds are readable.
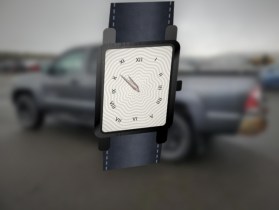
h=10 m=52
